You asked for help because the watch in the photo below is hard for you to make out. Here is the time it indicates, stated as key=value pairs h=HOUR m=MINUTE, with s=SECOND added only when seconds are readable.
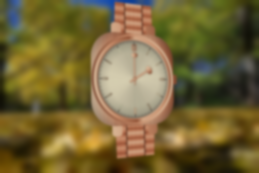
h=2 m=0
